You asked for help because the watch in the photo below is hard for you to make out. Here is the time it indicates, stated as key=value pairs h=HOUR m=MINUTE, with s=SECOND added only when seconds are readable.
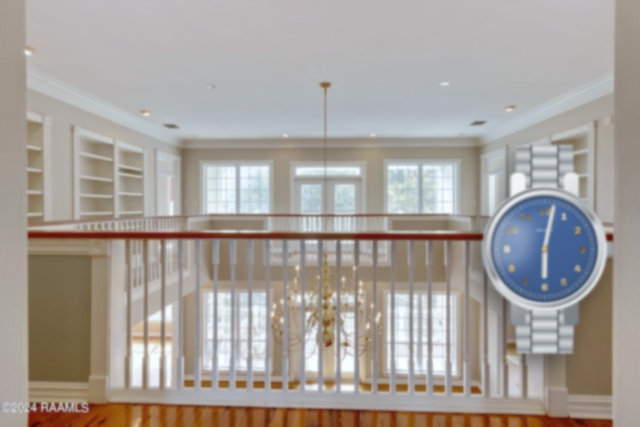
h=6 m=2
